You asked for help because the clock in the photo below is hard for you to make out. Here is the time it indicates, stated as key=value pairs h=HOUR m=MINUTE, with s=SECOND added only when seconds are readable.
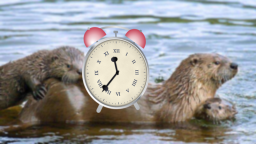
h=11 m=37
